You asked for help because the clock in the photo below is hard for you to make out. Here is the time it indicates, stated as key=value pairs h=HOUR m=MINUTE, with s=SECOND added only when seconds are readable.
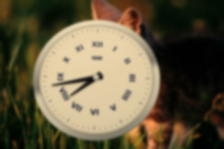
h=7 m=43
